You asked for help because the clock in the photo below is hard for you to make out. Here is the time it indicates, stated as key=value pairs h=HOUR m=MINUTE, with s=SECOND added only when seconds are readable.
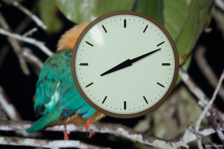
h=8 m=11
